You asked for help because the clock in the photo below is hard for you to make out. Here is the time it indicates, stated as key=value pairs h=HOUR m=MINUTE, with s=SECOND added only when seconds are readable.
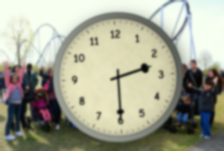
h=2 m=30
